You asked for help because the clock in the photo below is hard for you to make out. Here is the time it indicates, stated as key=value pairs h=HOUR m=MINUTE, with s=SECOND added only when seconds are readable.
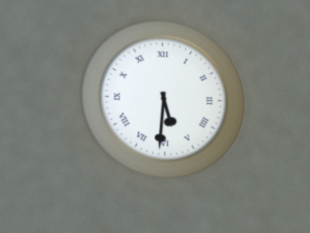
h=5 m=31
